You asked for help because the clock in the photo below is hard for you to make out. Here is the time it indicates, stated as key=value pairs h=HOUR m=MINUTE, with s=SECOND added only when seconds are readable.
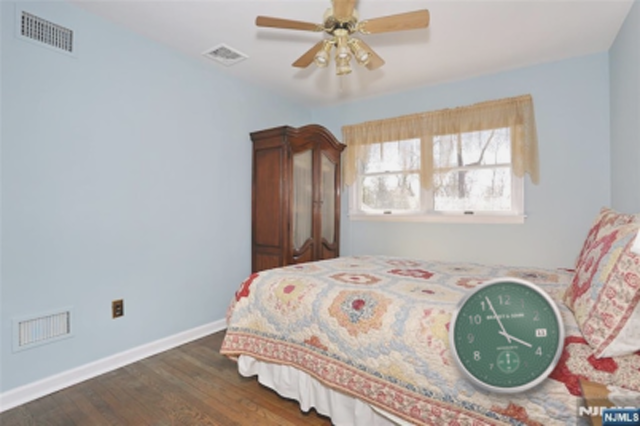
h=3 m=56
